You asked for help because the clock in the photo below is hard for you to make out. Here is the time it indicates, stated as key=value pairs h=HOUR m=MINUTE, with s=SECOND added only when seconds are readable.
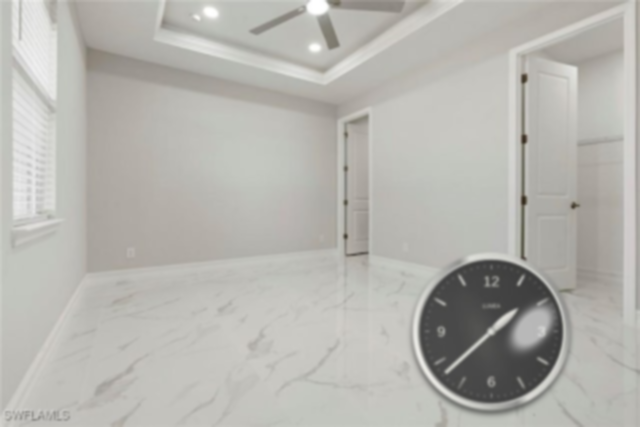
h=1 m=38
